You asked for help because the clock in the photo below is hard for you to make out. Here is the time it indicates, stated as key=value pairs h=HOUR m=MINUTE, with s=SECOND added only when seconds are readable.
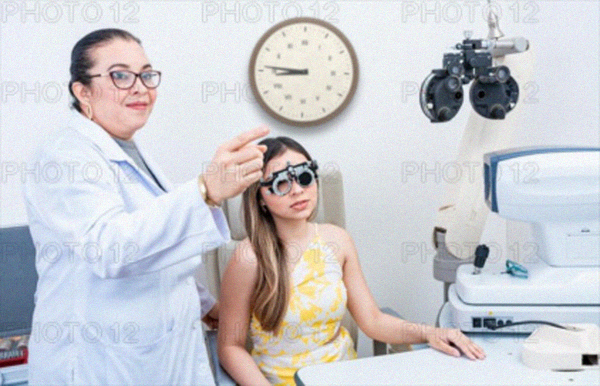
h=8 m=46
